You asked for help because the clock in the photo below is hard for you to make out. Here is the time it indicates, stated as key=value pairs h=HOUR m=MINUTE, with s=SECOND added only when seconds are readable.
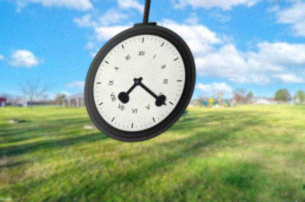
h=7 m=21
